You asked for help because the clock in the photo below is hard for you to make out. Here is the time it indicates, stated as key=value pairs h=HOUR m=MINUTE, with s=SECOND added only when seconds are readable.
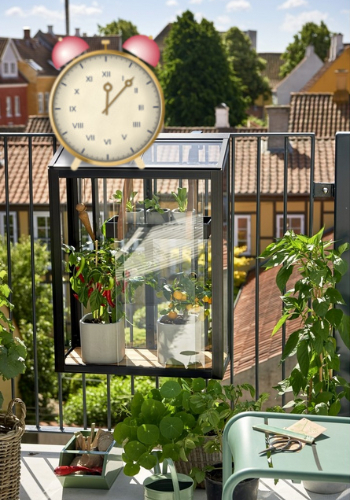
h=12 m=7
